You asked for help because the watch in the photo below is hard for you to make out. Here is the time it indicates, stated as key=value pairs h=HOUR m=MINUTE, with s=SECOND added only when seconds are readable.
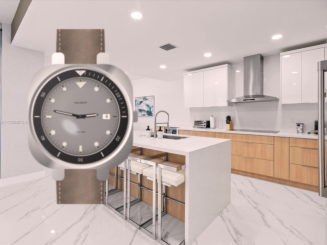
h=2 m=47
